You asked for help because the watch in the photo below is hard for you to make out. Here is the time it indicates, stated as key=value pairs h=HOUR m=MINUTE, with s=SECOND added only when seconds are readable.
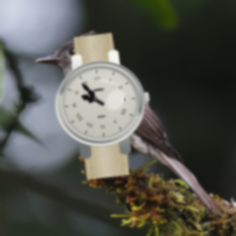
h=9 m=54
